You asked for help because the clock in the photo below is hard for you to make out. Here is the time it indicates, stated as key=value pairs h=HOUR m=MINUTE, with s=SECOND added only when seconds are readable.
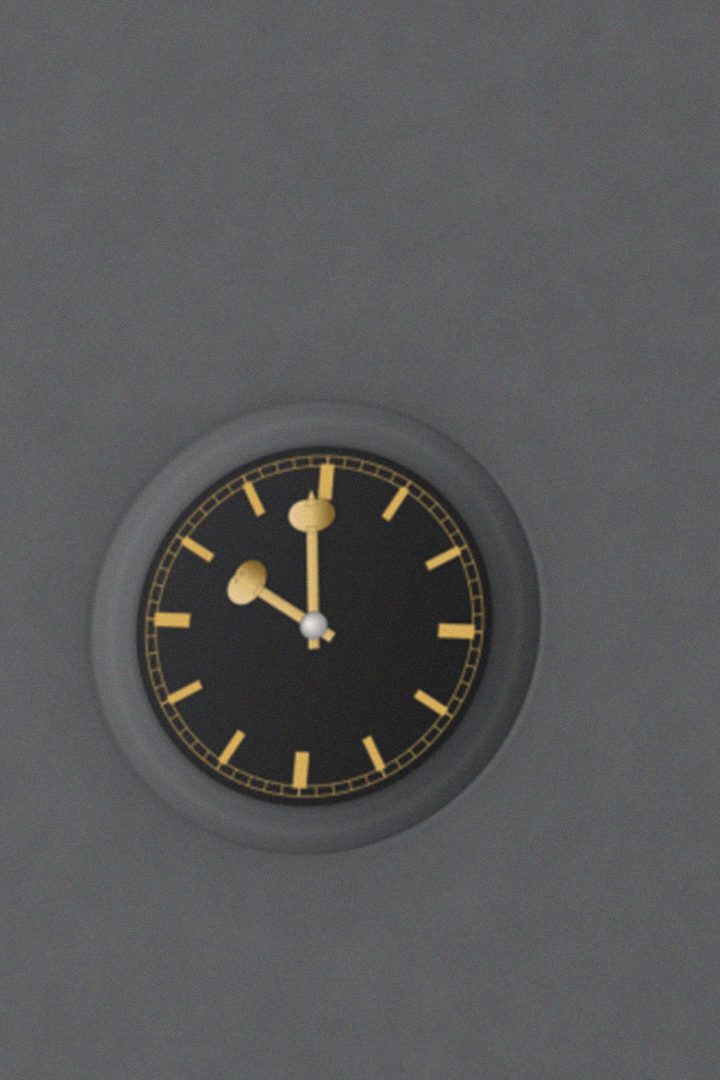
h=9 m=59
